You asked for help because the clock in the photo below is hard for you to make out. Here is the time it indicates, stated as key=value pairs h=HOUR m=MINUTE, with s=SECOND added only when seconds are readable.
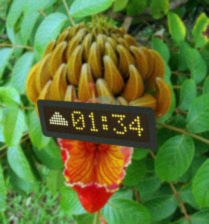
h=1 m=34
